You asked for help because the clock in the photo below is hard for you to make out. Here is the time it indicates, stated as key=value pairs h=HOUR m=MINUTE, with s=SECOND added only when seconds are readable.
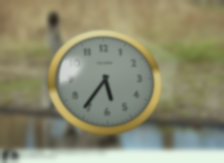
h=5 m=36
